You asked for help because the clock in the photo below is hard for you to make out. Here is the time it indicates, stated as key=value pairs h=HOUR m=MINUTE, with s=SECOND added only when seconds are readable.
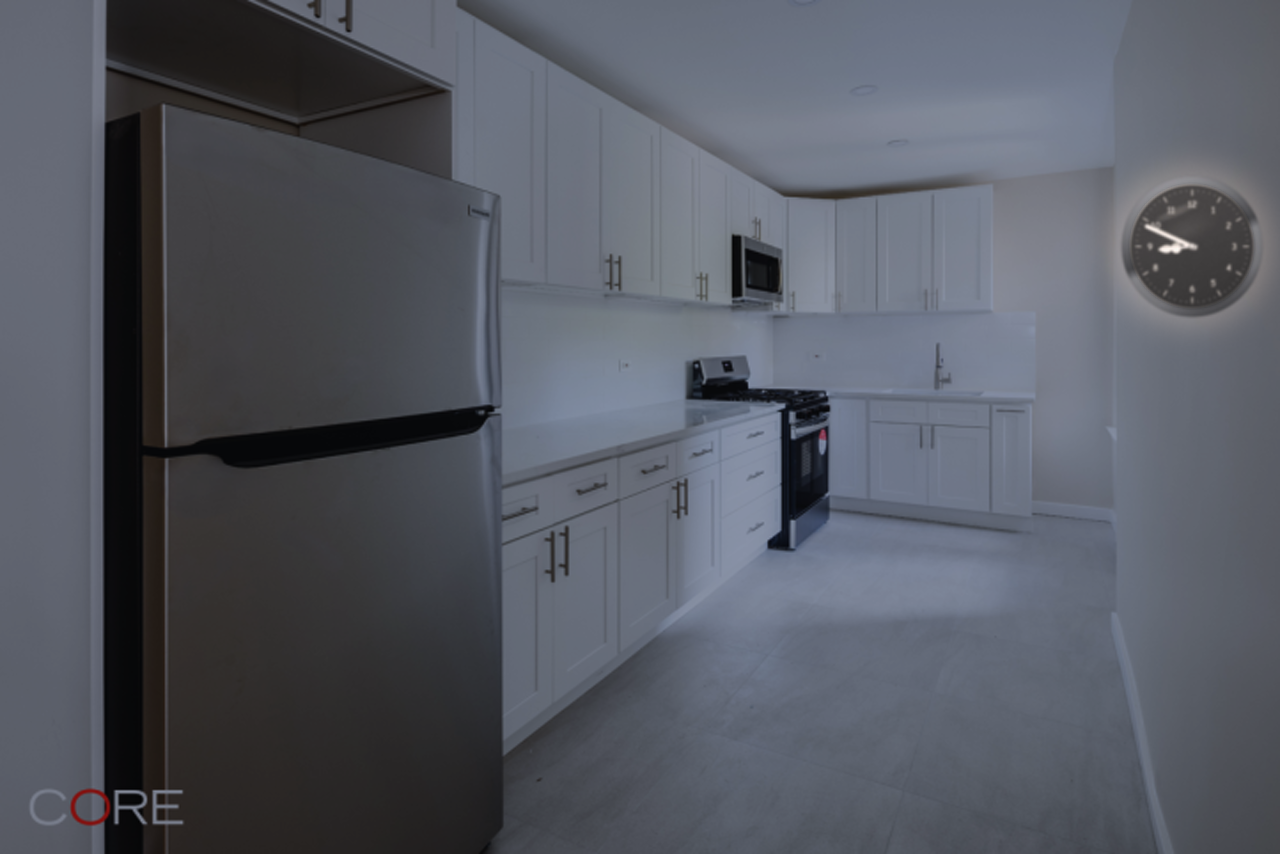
h=8 m=49
